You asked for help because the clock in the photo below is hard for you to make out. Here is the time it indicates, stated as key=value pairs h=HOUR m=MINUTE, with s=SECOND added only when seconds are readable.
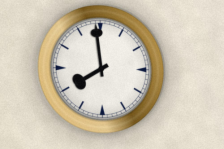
h=7 m=59
